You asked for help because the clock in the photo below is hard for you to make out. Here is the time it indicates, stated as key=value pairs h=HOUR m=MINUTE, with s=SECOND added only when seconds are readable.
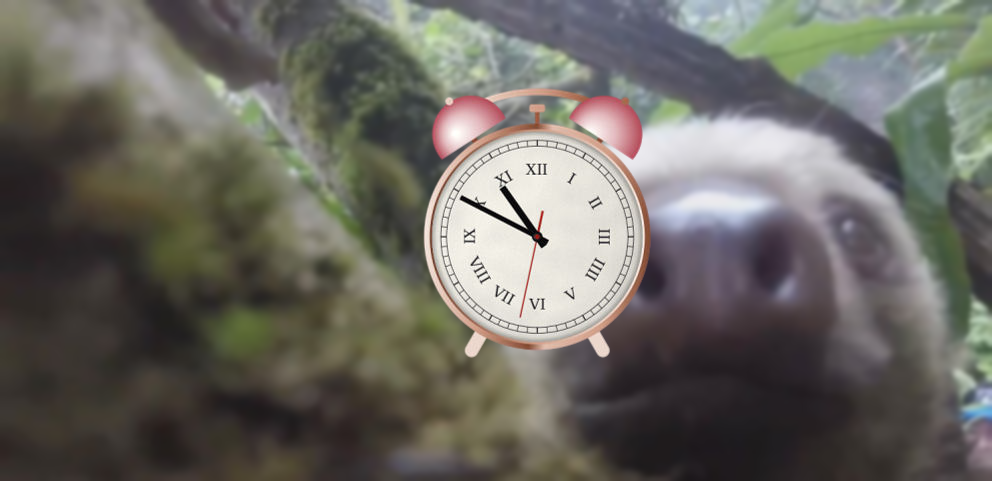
h=10 m=49 s=32
